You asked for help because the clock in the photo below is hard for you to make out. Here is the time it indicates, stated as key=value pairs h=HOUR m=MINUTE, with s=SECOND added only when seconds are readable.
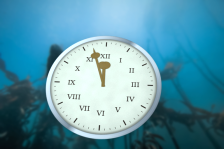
h=11 m=57
